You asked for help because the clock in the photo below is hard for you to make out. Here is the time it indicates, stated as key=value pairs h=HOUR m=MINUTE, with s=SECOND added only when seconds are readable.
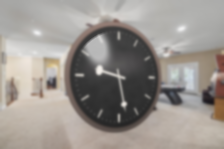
h=9 m=28
